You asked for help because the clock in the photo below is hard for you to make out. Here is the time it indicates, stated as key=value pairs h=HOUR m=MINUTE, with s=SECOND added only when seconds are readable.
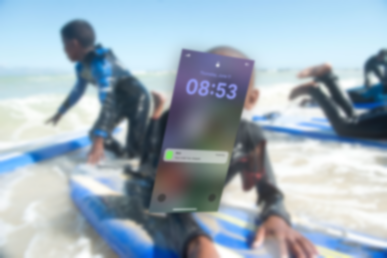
h=8 m=53
